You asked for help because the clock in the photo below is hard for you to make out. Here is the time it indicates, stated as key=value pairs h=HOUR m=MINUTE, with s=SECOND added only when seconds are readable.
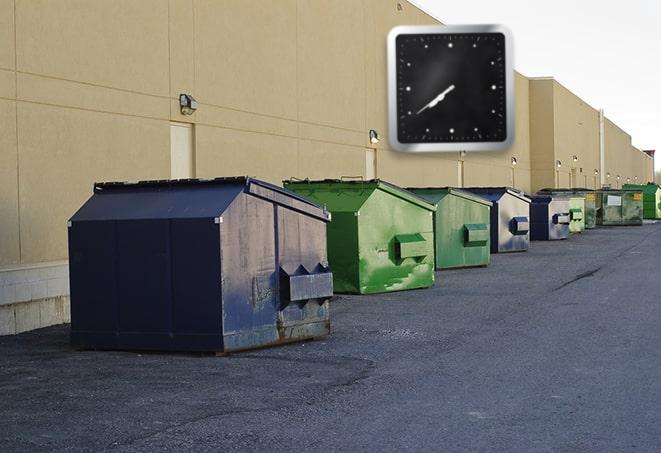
h=7 m=39
